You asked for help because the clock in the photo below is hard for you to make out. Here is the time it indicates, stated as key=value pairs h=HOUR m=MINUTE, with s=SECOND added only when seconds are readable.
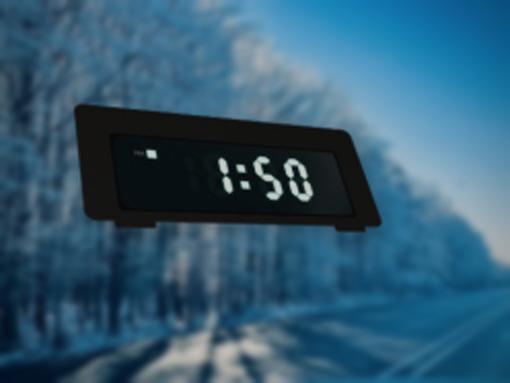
h=1 m=50
